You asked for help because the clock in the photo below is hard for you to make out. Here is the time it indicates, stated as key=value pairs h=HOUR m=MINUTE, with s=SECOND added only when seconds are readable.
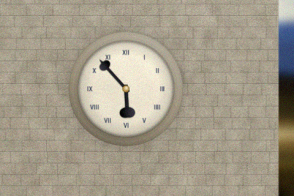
h=5 m=53
